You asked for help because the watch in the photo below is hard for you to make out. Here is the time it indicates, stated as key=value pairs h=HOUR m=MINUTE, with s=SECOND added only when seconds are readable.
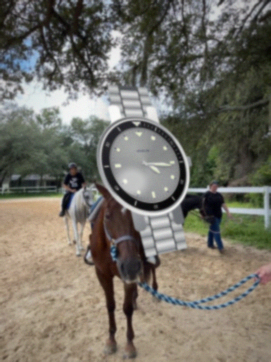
h=4 m=16
